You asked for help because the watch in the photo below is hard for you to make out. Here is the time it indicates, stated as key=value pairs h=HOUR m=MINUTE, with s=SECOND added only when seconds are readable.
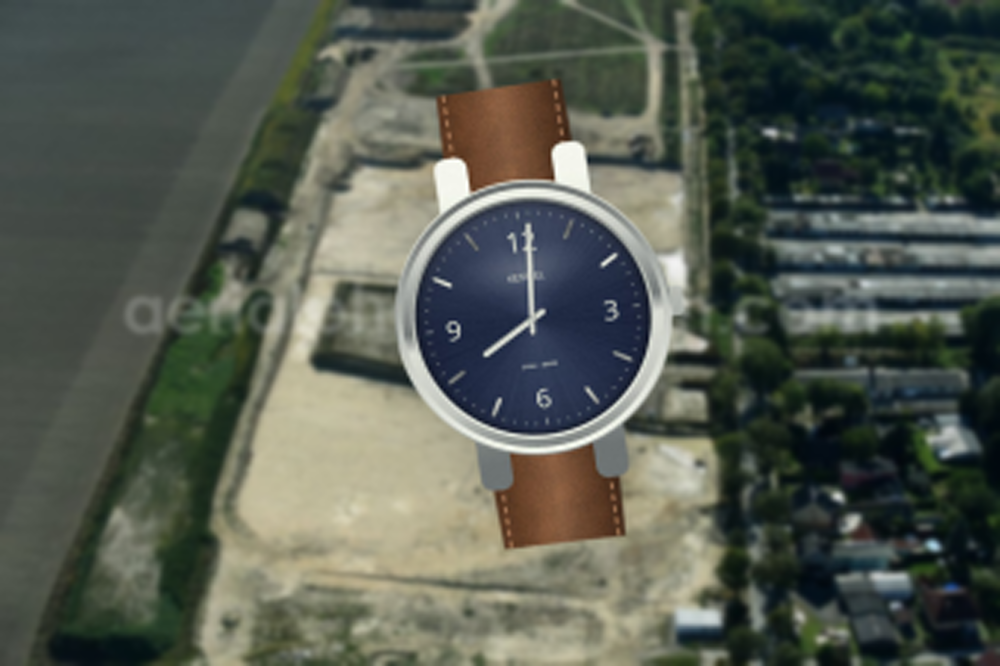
h=8 m=1
